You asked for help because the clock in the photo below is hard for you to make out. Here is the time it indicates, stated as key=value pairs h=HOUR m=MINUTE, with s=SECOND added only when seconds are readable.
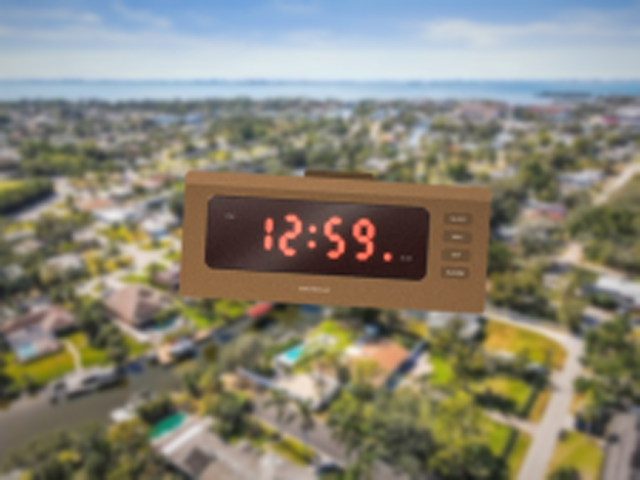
h=12 m=59
